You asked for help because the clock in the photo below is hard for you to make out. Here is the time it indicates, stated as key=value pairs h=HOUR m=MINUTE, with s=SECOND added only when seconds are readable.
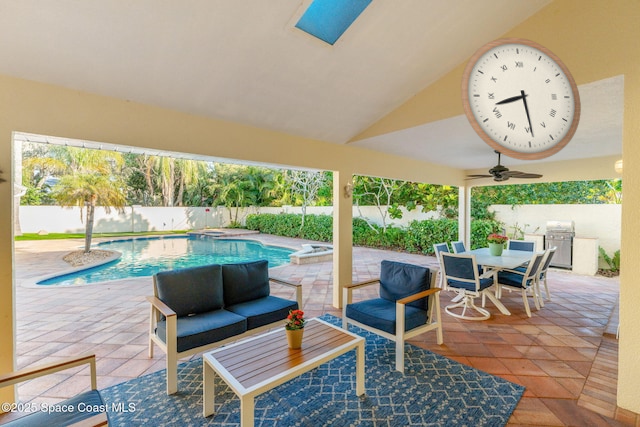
h=8 m=29
